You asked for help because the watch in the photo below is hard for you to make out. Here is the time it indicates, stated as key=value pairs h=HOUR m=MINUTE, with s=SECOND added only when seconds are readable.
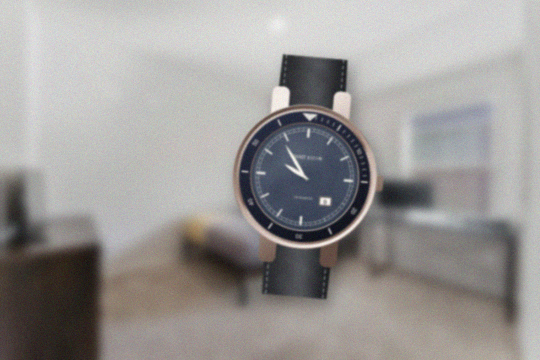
h=9 m=54
